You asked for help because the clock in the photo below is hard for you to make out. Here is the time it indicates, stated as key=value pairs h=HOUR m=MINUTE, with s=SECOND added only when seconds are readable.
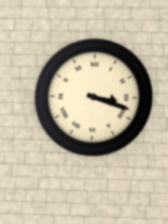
h=3 m=18
